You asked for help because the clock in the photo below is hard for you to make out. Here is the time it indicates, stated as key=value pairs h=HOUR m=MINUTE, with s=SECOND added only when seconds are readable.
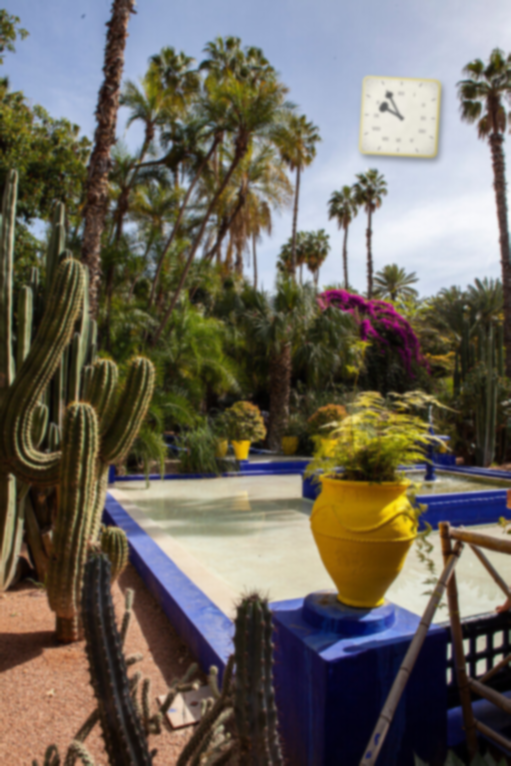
h=9 m=55
